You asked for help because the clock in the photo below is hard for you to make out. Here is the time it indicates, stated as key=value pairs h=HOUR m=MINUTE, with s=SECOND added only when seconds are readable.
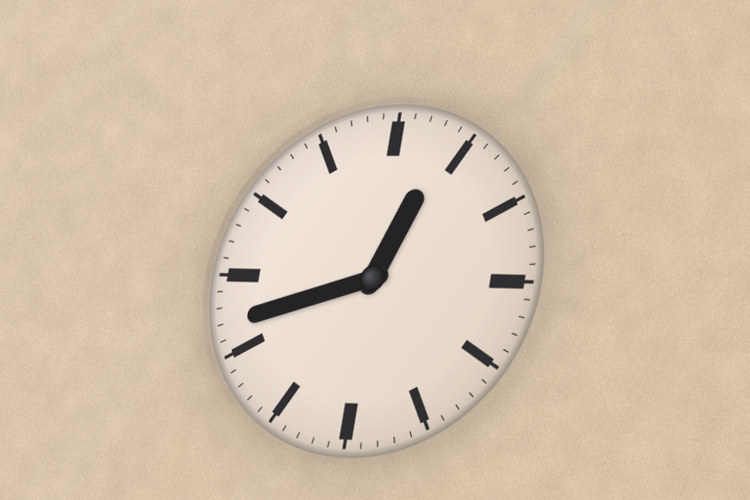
h=12 m=42
